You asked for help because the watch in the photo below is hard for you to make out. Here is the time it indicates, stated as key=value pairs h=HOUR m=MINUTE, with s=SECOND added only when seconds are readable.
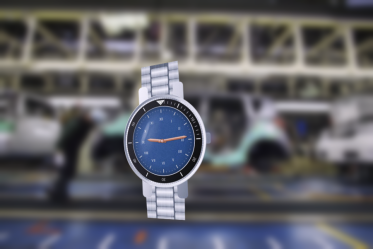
h=9 m=14
